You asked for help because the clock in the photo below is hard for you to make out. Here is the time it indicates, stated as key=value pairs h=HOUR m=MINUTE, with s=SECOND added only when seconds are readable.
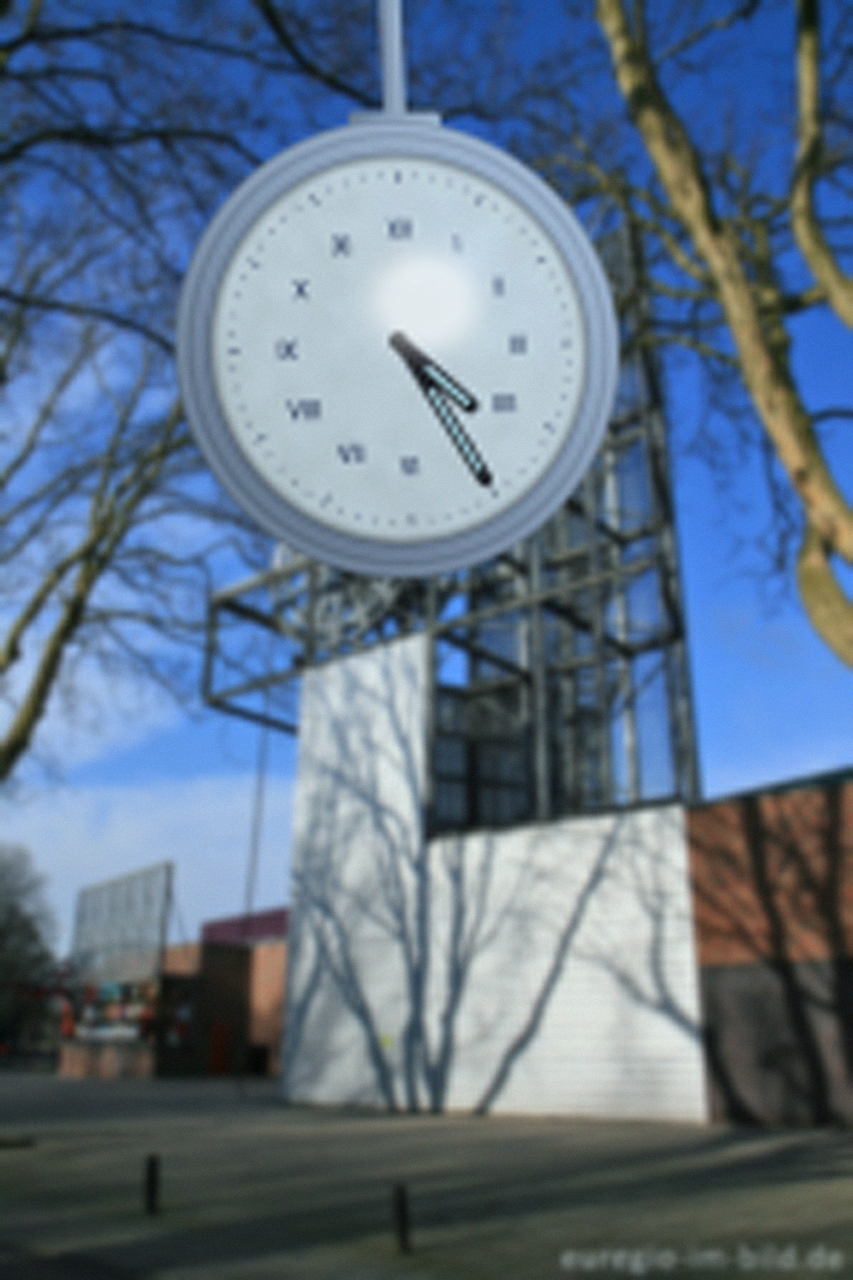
h=4 m=25
